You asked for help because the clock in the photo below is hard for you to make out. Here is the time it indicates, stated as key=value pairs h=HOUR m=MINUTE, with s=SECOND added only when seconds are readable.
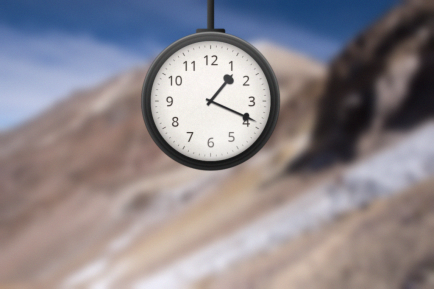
h=1 m=19
